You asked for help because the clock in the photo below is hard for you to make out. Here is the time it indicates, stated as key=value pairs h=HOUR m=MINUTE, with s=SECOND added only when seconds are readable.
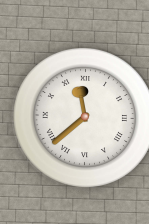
h=11 m=38
